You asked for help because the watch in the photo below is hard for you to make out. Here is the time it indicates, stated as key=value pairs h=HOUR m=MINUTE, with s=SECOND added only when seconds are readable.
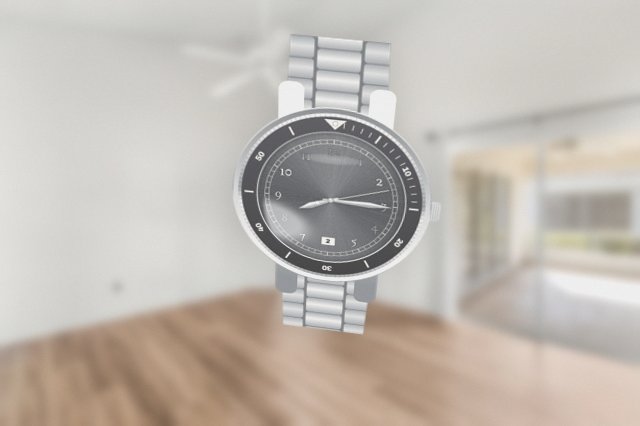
h=8 m=15 s=12
